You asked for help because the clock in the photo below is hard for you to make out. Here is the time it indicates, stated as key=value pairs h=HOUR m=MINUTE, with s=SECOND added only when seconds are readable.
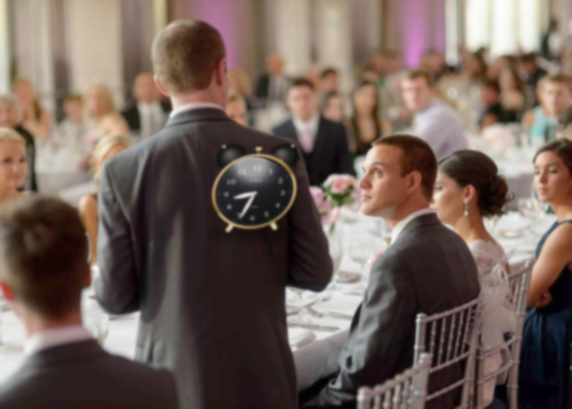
h=8 m=34
